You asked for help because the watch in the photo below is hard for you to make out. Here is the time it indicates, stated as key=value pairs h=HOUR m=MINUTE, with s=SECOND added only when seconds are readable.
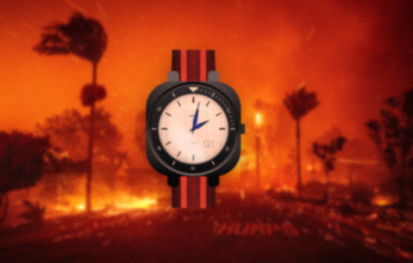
h=2 m=2
